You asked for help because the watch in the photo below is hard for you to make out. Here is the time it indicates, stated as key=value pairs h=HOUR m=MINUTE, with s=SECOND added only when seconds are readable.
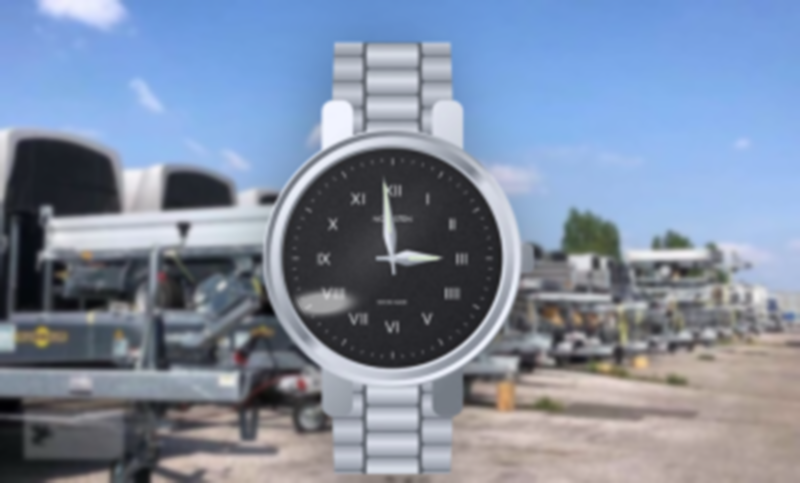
h=2 m=59
